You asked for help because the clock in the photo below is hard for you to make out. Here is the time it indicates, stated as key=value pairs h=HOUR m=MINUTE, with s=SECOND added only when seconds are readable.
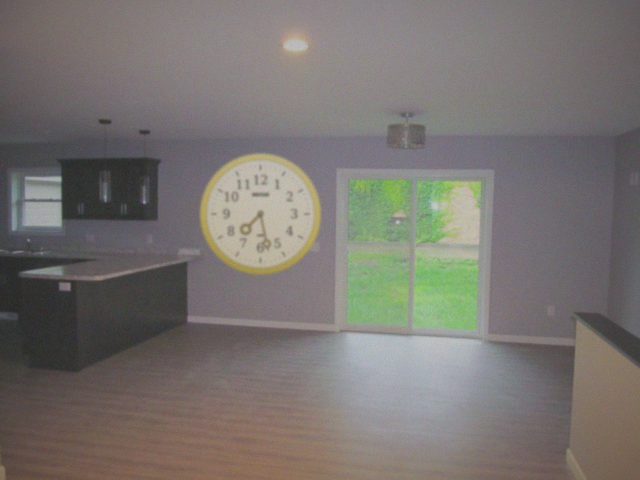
h=7 m=28
